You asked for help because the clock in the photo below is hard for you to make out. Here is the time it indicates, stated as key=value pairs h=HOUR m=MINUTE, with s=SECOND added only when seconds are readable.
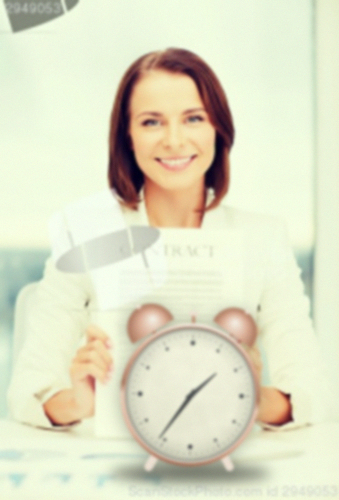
h=1 m=36
